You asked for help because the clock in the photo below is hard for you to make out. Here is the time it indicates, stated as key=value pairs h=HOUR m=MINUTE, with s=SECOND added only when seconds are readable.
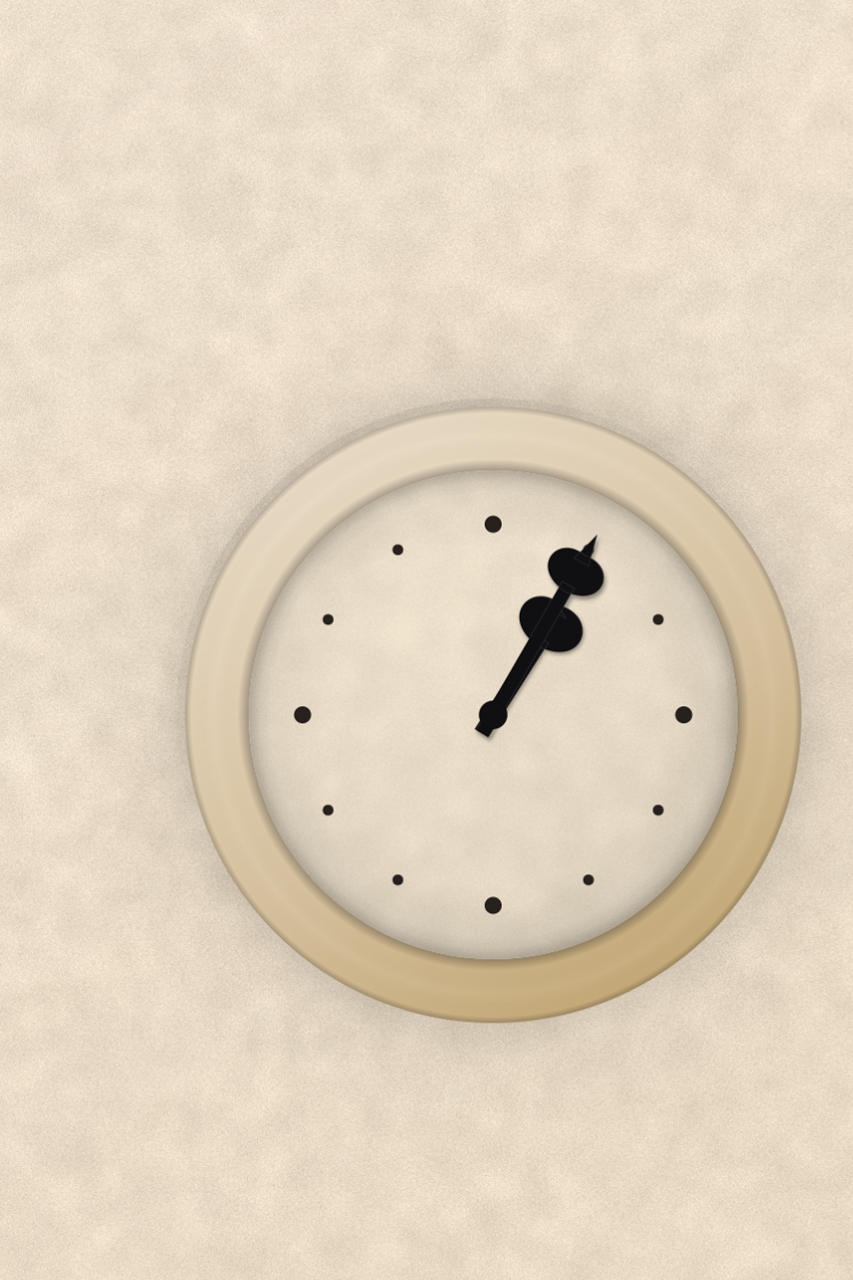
h=1 m=5
